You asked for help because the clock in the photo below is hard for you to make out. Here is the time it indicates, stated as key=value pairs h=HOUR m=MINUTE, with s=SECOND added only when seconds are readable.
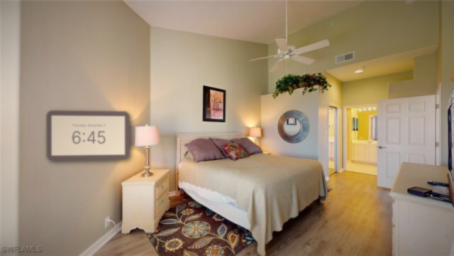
h=6 m=45
